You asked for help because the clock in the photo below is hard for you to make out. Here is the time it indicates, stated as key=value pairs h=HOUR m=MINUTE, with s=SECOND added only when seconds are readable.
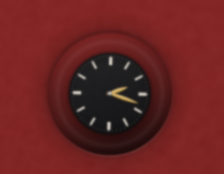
h=2 m=18
